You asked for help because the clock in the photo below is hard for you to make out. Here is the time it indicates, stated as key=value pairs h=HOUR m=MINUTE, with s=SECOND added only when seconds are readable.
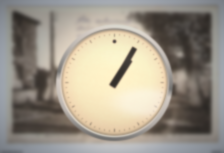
h=1 m=5
